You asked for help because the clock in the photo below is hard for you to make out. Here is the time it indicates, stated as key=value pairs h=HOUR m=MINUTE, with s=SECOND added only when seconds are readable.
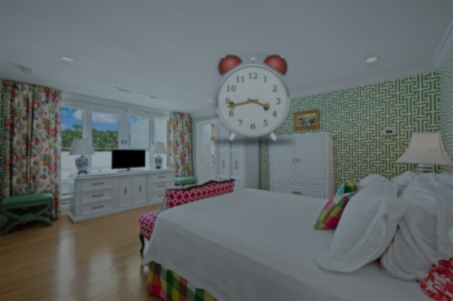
h=3 m=43
